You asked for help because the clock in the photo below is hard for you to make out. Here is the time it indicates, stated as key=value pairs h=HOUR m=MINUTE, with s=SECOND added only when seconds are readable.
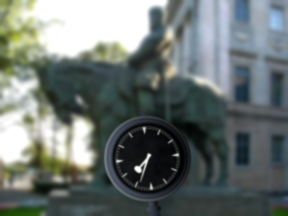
h=7 m=34
